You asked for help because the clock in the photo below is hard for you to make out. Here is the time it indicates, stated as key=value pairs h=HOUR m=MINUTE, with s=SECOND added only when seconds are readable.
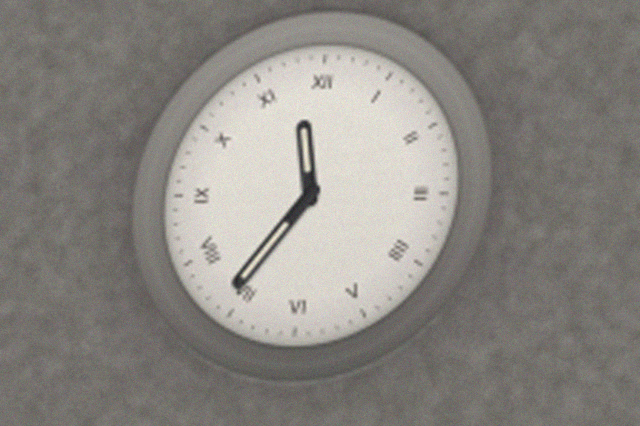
h=11 m=36
